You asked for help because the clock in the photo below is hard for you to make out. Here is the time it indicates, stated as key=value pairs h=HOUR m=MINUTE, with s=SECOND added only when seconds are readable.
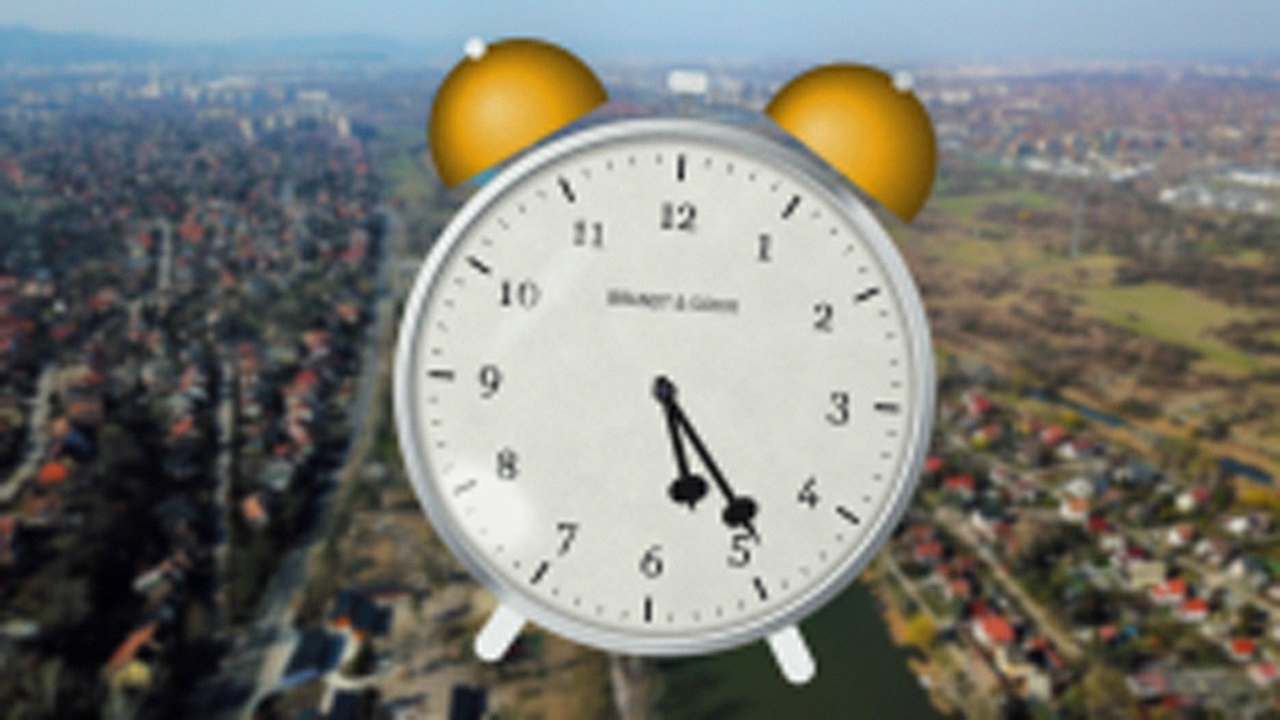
h=5 m=24
